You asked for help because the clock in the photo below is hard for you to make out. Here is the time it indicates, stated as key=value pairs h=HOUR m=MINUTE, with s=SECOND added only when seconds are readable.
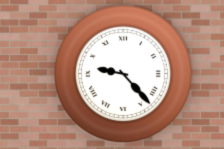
h=9 m=23
